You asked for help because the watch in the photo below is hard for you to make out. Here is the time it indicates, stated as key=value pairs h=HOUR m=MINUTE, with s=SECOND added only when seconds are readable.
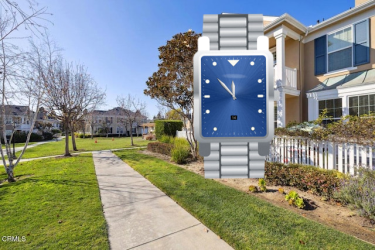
h=11 m=53
